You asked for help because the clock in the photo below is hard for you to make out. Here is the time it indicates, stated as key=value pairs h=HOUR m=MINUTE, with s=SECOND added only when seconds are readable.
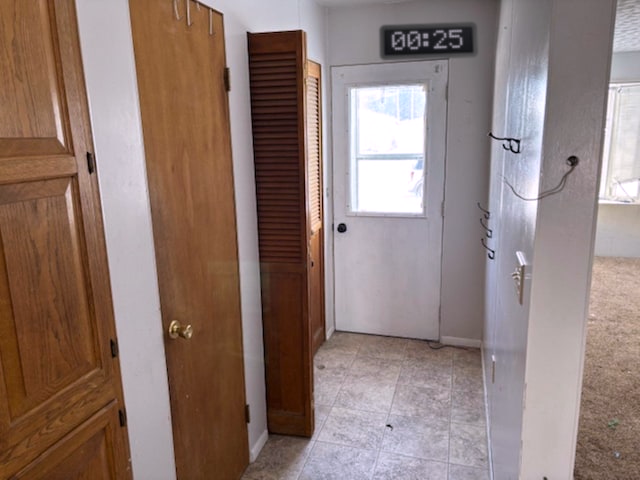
h=0 m=25
